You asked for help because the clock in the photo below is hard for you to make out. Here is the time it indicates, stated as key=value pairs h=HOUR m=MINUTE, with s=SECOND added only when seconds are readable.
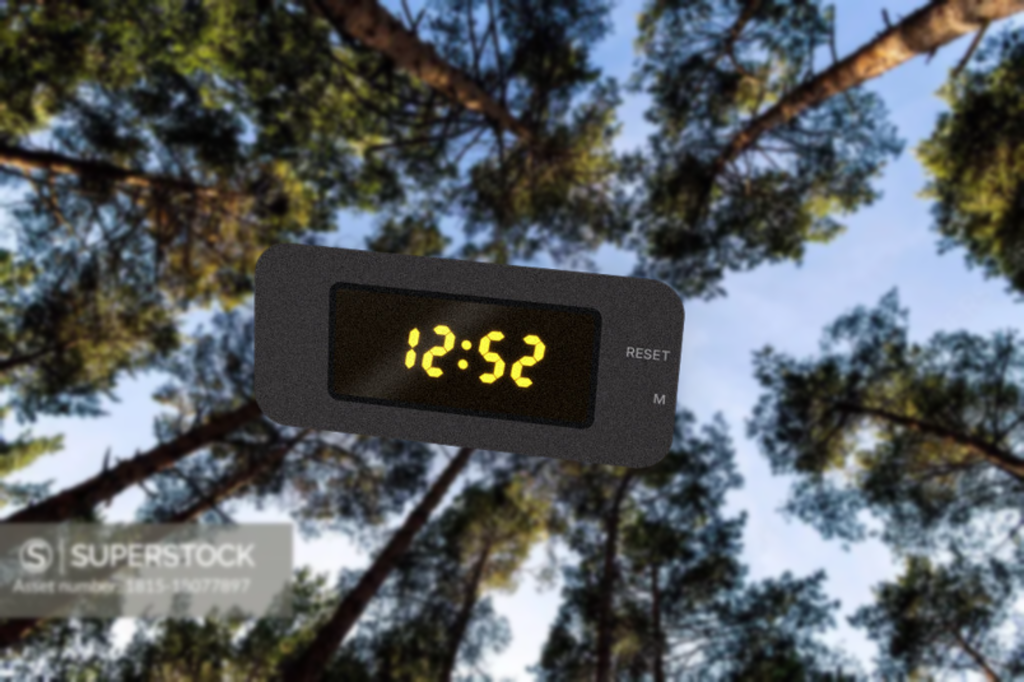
h=12 m=52
